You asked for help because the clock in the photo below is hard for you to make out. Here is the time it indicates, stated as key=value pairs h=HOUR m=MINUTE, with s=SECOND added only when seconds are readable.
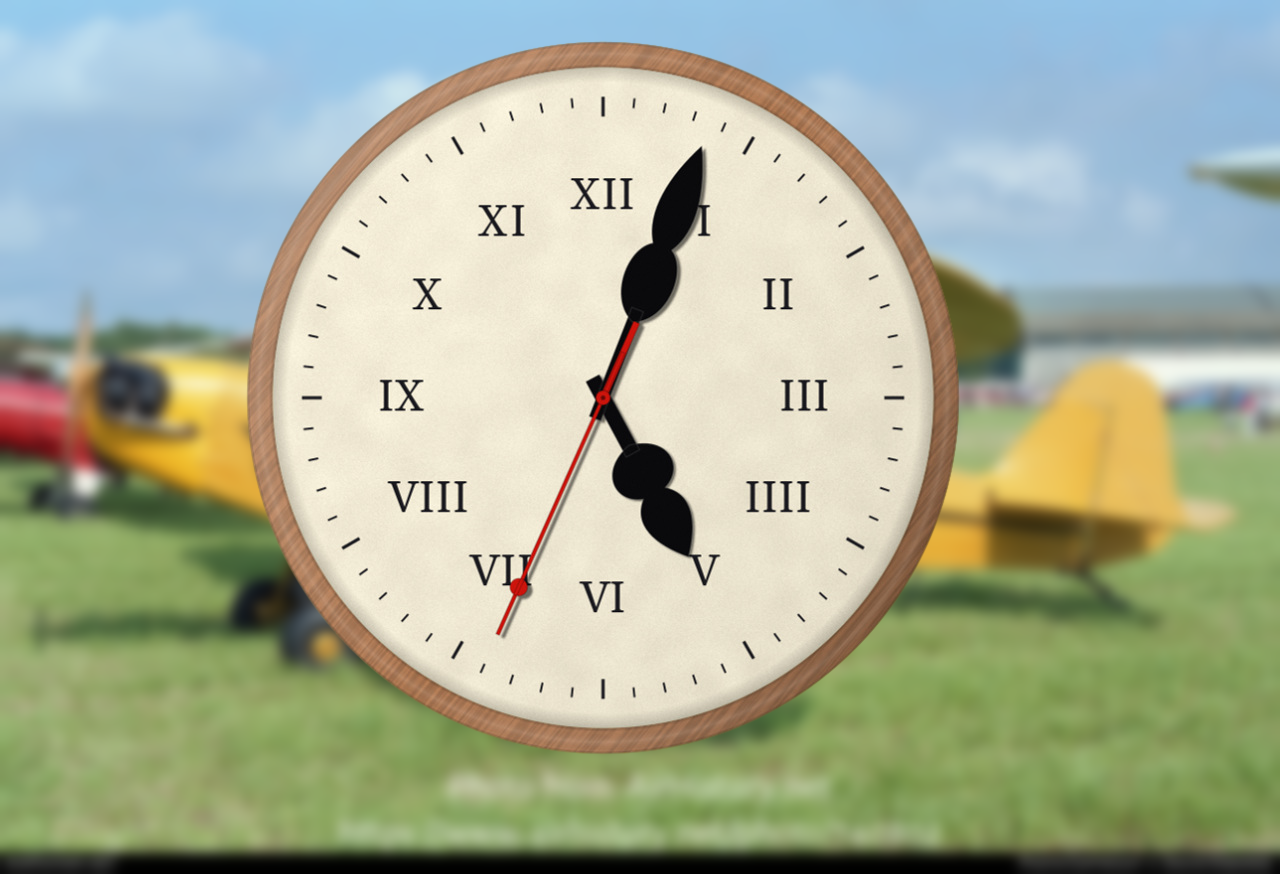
h=5 m=3 s=34
